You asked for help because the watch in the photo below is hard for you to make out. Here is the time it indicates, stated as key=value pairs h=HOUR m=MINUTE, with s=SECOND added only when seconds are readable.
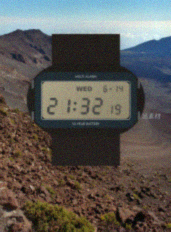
h=21 m=32 s=19
